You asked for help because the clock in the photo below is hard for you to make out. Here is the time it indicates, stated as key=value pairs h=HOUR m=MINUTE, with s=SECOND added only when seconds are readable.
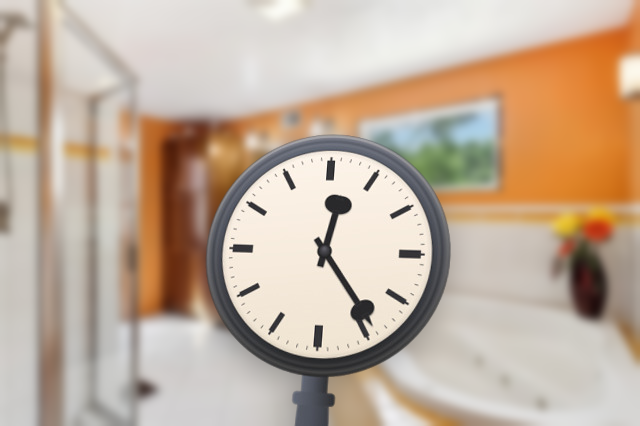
h=12 m=24
